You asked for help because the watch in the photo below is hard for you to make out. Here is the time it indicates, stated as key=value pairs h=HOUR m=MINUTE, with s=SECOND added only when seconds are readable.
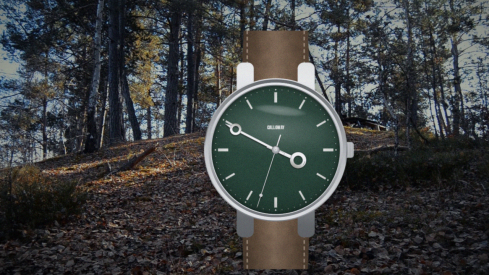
h=3 m=49 s=33
